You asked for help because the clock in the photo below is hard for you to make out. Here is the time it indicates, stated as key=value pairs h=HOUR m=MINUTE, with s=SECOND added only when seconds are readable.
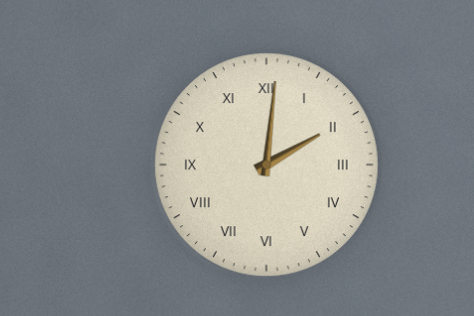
h=2 m=1
